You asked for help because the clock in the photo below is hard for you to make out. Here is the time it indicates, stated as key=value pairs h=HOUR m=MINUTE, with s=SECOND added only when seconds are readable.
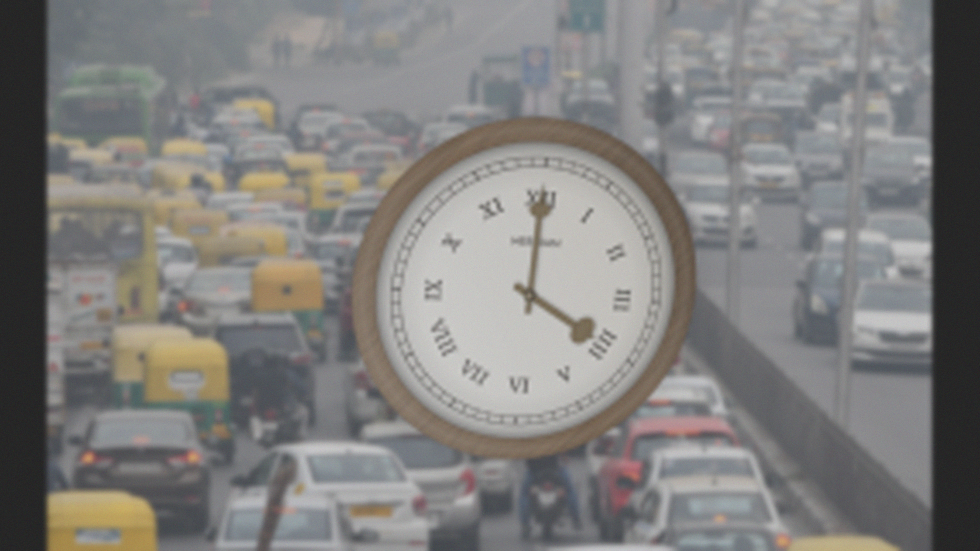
h=4 m=0
